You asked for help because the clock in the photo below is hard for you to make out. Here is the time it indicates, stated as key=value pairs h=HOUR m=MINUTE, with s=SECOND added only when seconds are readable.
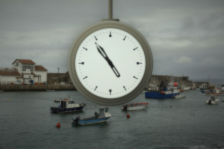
h=4 m=54
